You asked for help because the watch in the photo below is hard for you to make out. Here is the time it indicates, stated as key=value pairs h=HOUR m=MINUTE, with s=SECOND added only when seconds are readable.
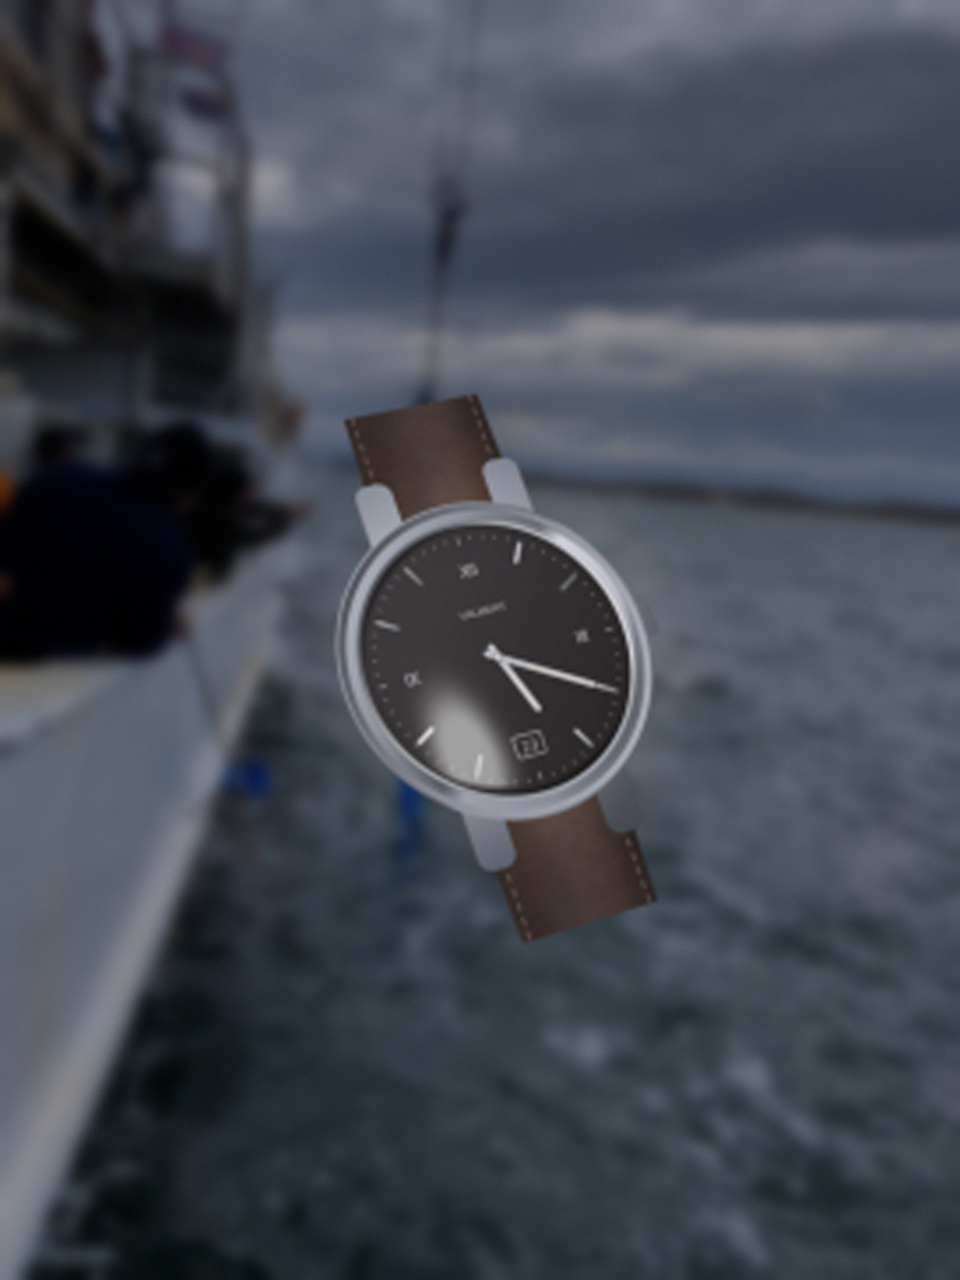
h=5 m=20
